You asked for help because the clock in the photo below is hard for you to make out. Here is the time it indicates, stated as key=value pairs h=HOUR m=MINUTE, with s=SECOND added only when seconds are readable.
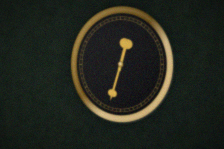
h=12 m=33
